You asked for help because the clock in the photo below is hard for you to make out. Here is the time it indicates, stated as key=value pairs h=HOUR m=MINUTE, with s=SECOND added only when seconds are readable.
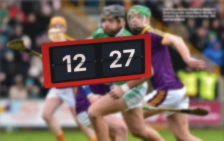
h=12 m=27
